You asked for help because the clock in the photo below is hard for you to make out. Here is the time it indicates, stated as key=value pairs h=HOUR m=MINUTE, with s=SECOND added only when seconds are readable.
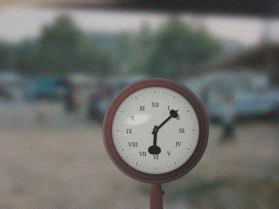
h=6 m=8
